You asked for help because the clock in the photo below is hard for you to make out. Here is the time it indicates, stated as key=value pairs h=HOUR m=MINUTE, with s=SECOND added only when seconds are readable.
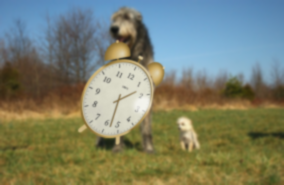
h=1 m=28
